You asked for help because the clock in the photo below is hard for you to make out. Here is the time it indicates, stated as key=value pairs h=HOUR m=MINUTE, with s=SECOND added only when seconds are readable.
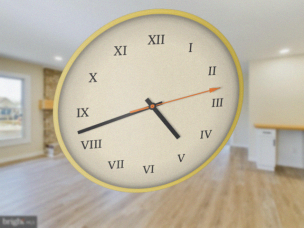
h=4 m=42 s=13
